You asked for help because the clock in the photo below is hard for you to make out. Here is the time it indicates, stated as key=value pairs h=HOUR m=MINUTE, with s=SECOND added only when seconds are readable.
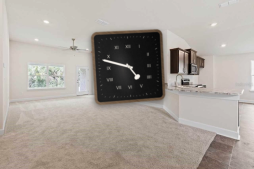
h=4 m=48
